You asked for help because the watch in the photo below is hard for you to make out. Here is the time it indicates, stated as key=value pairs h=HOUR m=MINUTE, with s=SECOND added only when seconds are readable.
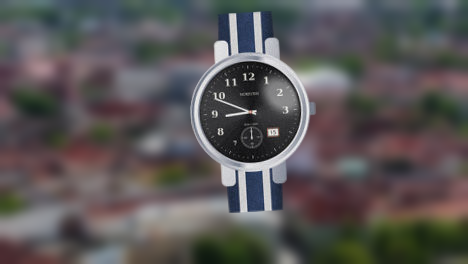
h=8 m=49
